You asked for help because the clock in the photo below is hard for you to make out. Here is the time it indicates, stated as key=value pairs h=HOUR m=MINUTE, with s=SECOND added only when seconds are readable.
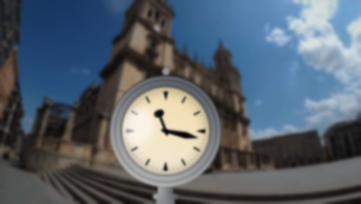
h=11 m=17
